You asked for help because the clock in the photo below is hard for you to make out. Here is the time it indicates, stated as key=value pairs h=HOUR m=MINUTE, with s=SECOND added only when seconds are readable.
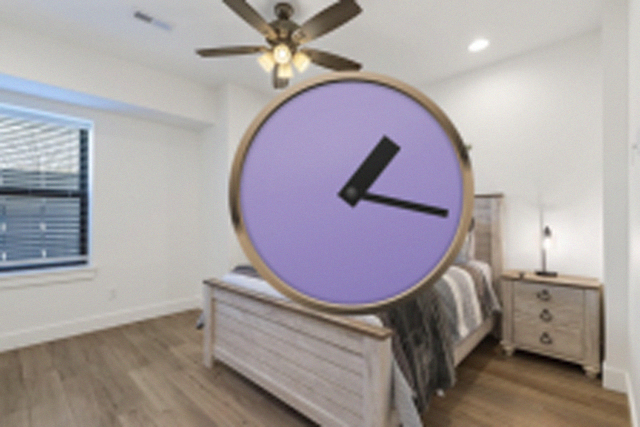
h=1 m=17
